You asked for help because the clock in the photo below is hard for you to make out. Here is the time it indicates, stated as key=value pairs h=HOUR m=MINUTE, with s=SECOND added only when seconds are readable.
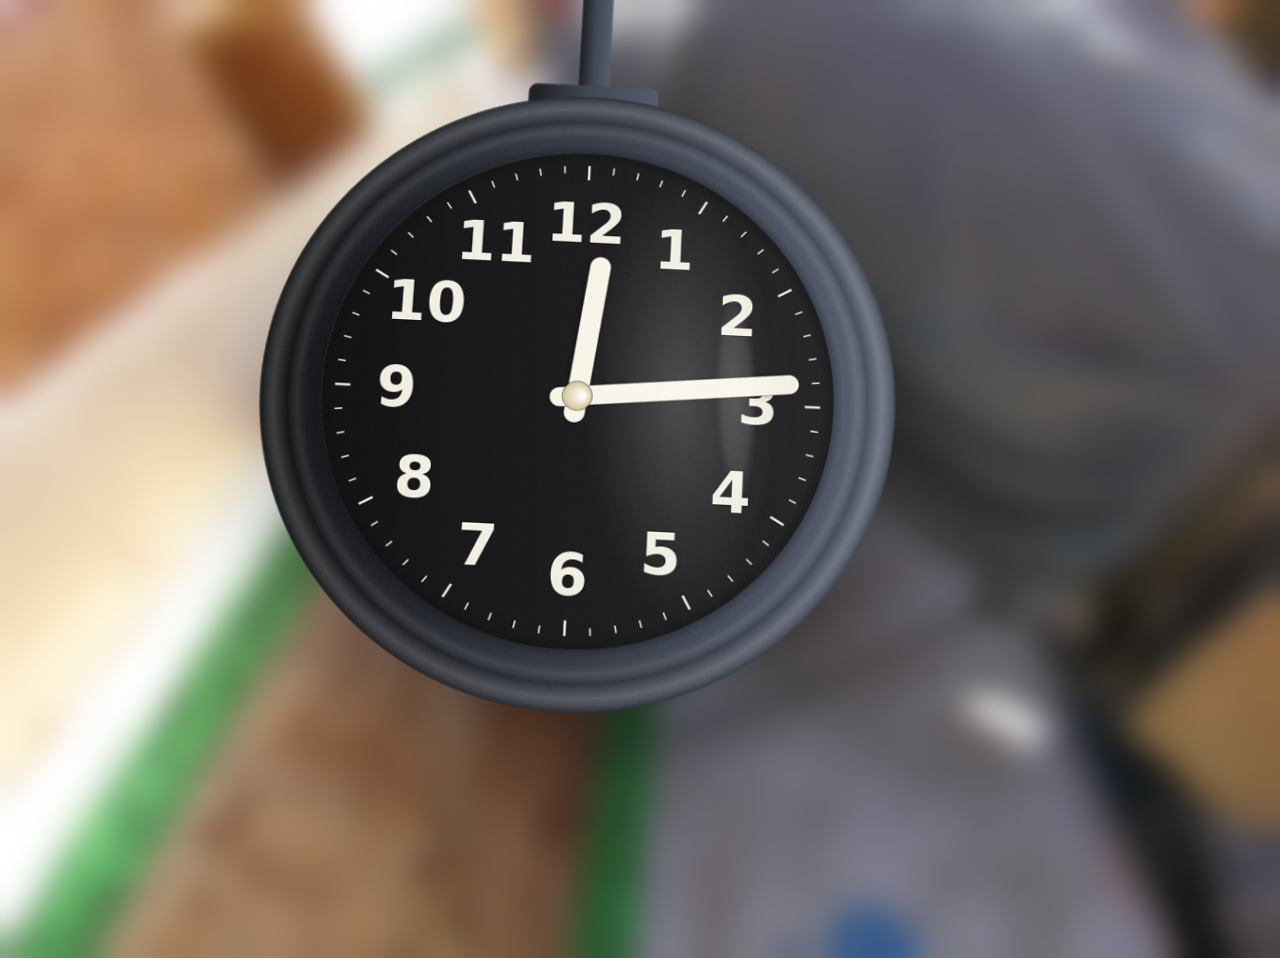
h=12 m=14
